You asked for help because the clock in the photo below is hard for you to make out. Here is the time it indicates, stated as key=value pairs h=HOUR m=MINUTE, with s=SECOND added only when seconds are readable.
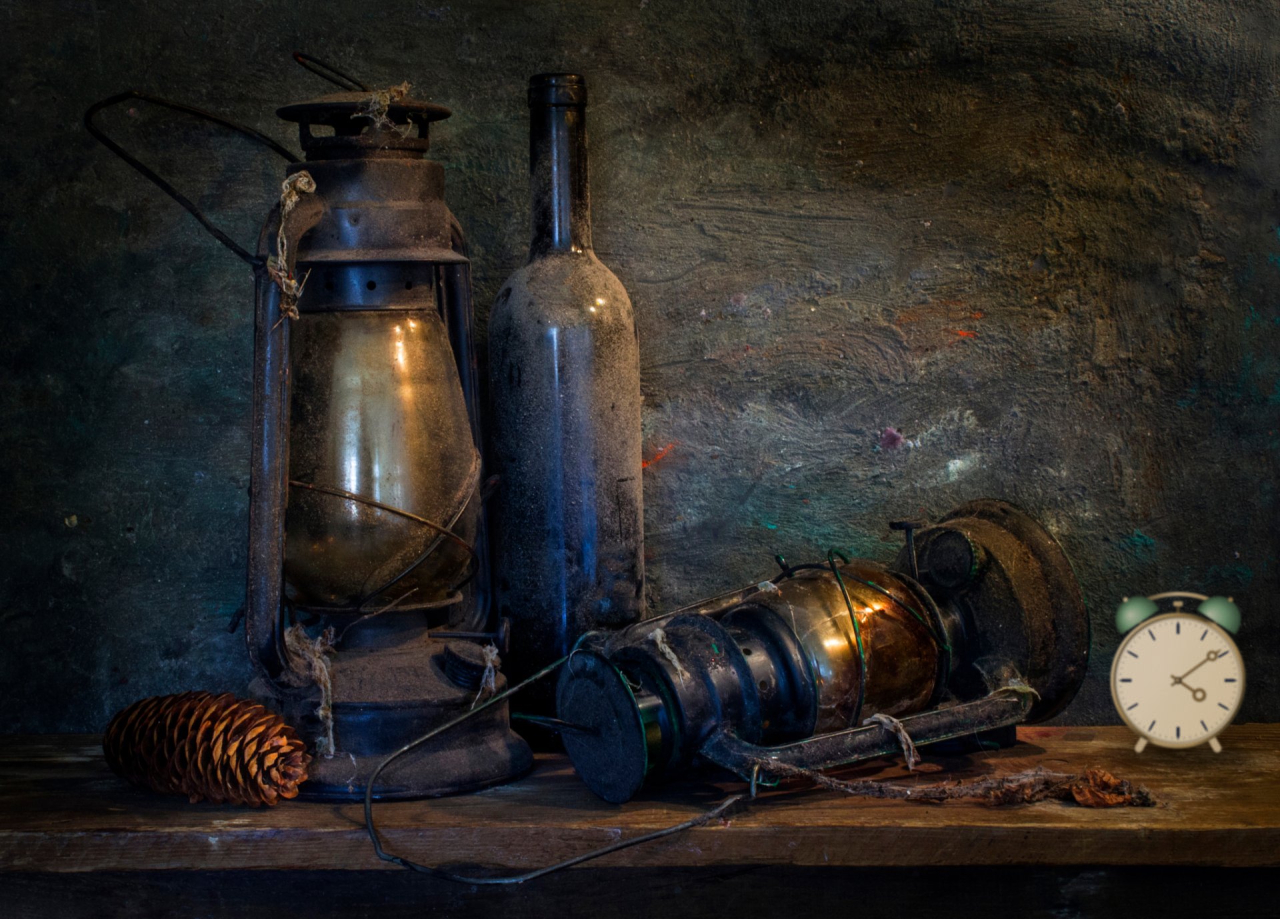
h=4 m=9
